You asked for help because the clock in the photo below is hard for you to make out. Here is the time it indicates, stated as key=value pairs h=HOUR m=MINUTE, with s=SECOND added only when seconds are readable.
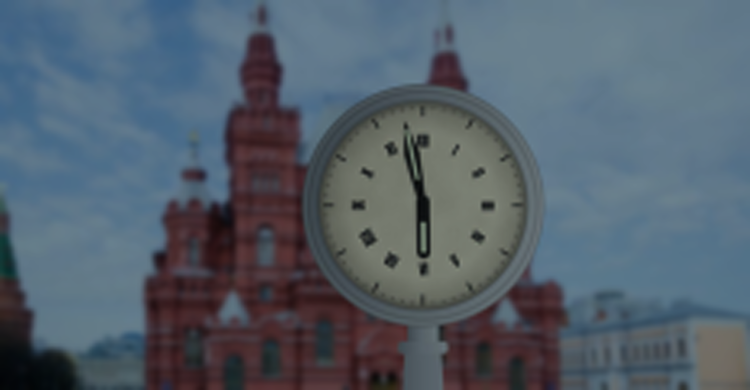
h=5 m=58
